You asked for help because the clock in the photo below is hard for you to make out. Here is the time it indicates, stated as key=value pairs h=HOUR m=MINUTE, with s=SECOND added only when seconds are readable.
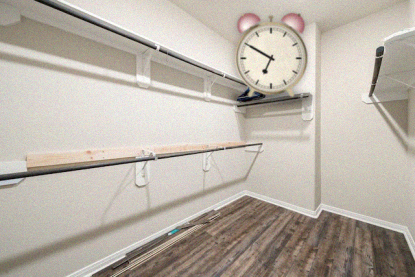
h=6 m=50
